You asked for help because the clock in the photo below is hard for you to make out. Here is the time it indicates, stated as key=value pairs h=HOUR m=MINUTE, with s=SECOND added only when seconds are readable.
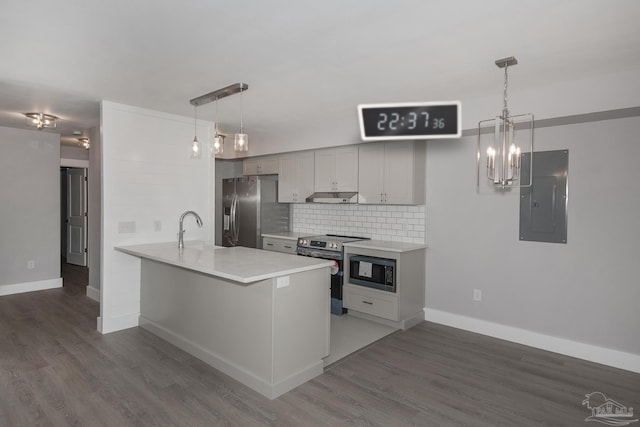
h=22 m=37
